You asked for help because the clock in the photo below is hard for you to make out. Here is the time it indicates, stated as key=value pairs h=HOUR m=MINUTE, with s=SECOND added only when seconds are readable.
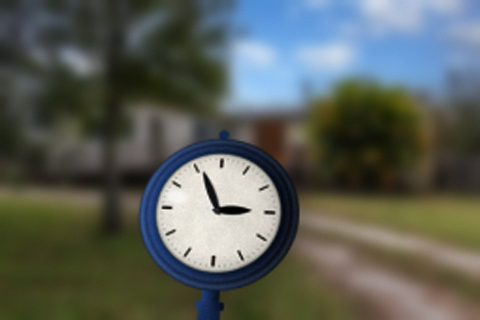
h=2 m=56
